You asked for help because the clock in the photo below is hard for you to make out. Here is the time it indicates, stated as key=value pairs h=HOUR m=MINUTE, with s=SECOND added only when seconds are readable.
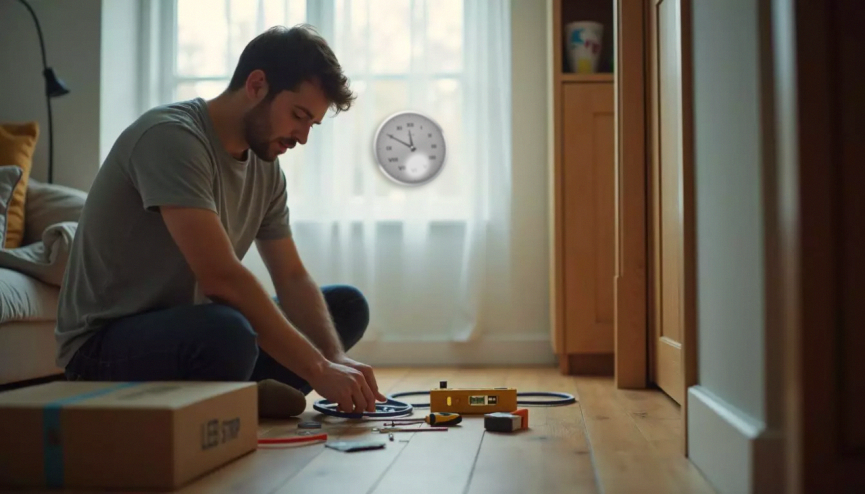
h=11 m=50
